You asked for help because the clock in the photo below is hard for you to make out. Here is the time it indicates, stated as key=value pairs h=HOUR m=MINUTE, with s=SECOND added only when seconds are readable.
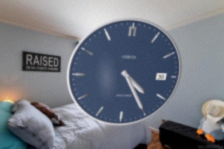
h=4 m=25
